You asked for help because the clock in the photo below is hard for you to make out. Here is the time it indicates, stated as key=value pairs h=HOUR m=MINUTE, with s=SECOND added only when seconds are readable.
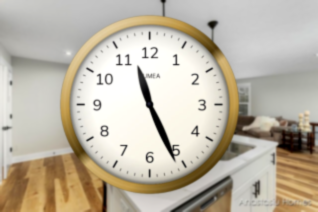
h=11 m=26
